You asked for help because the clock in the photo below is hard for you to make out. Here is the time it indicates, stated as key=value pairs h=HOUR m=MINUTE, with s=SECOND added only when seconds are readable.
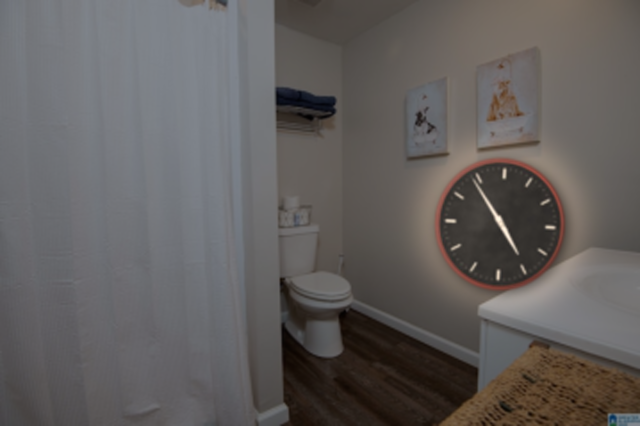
h=4 m=54
